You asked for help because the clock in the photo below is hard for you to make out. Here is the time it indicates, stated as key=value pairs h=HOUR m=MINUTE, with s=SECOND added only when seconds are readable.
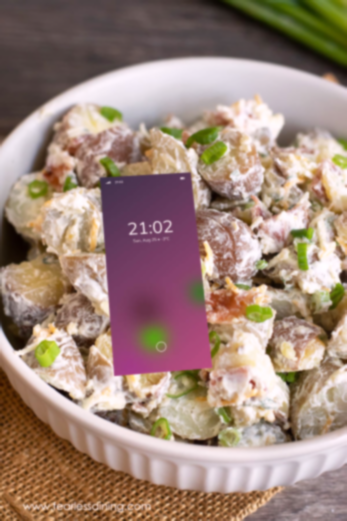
h=21 m=2
